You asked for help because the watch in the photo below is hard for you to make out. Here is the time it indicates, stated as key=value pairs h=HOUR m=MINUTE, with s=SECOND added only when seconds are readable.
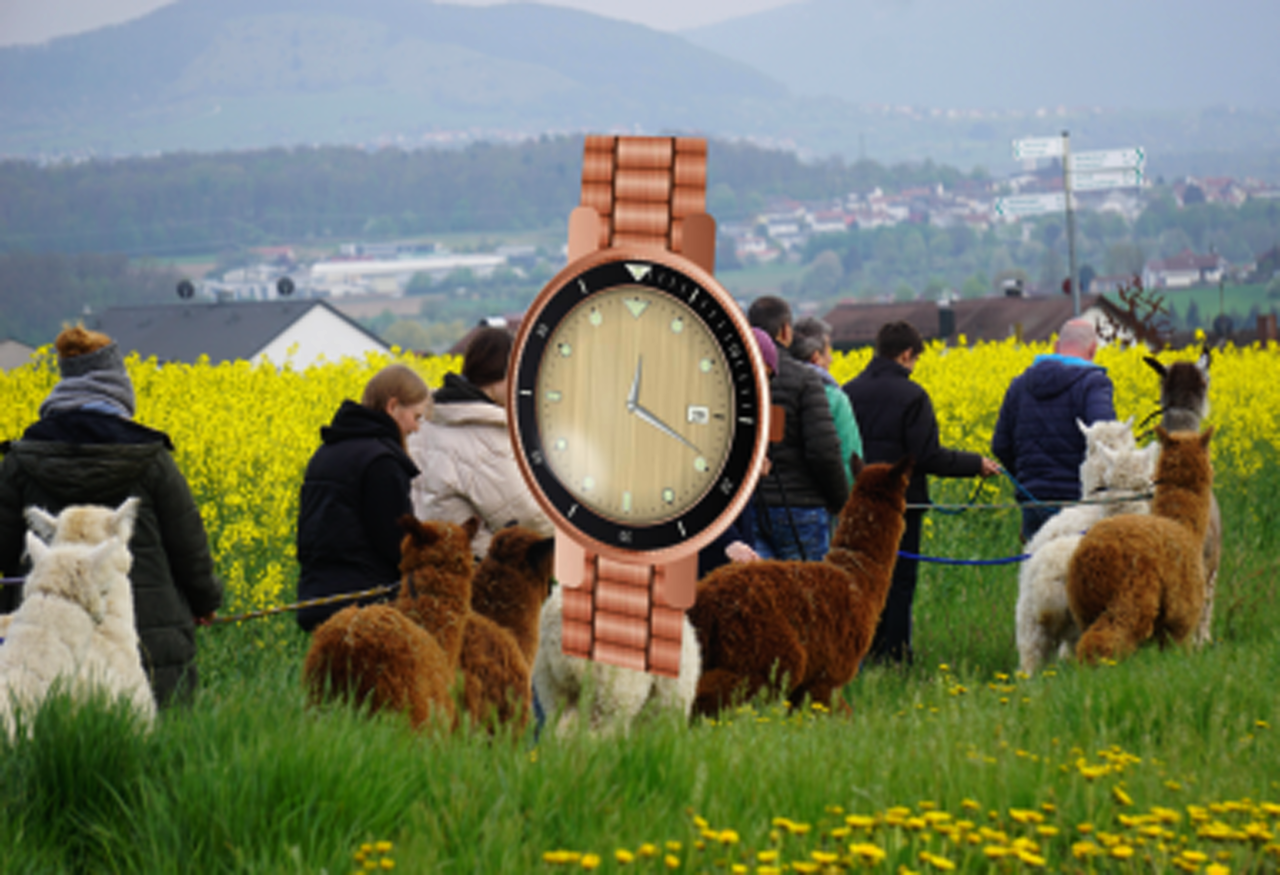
h=12 m=19
